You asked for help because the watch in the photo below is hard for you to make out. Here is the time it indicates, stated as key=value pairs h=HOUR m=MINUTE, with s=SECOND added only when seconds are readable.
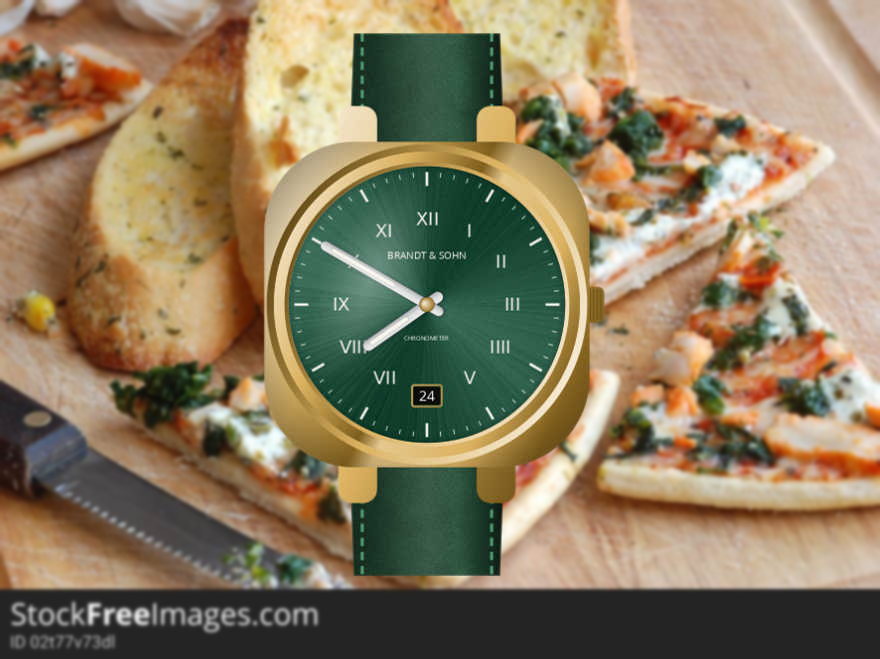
h=7 m=50
